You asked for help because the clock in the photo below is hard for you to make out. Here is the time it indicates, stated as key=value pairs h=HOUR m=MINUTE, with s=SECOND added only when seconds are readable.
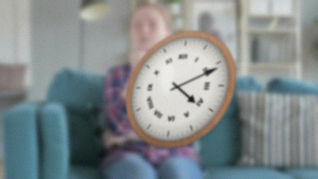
h=4 m=11
